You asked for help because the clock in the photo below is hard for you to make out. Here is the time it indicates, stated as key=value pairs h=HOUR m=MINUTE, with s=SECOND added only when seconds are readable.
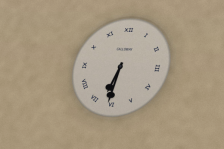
h=6 m=31
